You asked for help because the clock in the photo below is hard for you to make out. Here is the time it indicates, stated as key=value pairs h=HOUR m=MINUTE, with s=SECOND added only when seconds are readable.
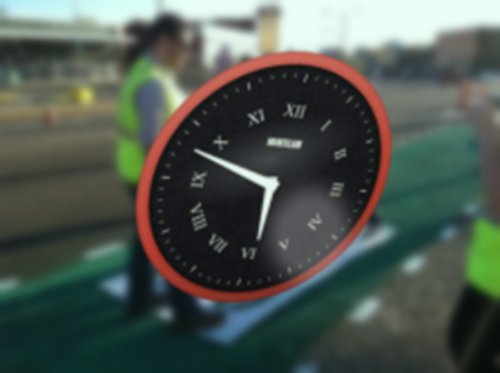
h=5 m=48
